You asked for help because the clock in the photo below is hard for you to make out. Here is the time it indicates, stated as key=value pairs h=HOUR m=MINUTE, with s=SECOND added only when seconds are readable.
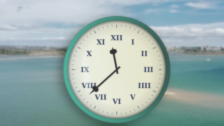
h=11 m=38
